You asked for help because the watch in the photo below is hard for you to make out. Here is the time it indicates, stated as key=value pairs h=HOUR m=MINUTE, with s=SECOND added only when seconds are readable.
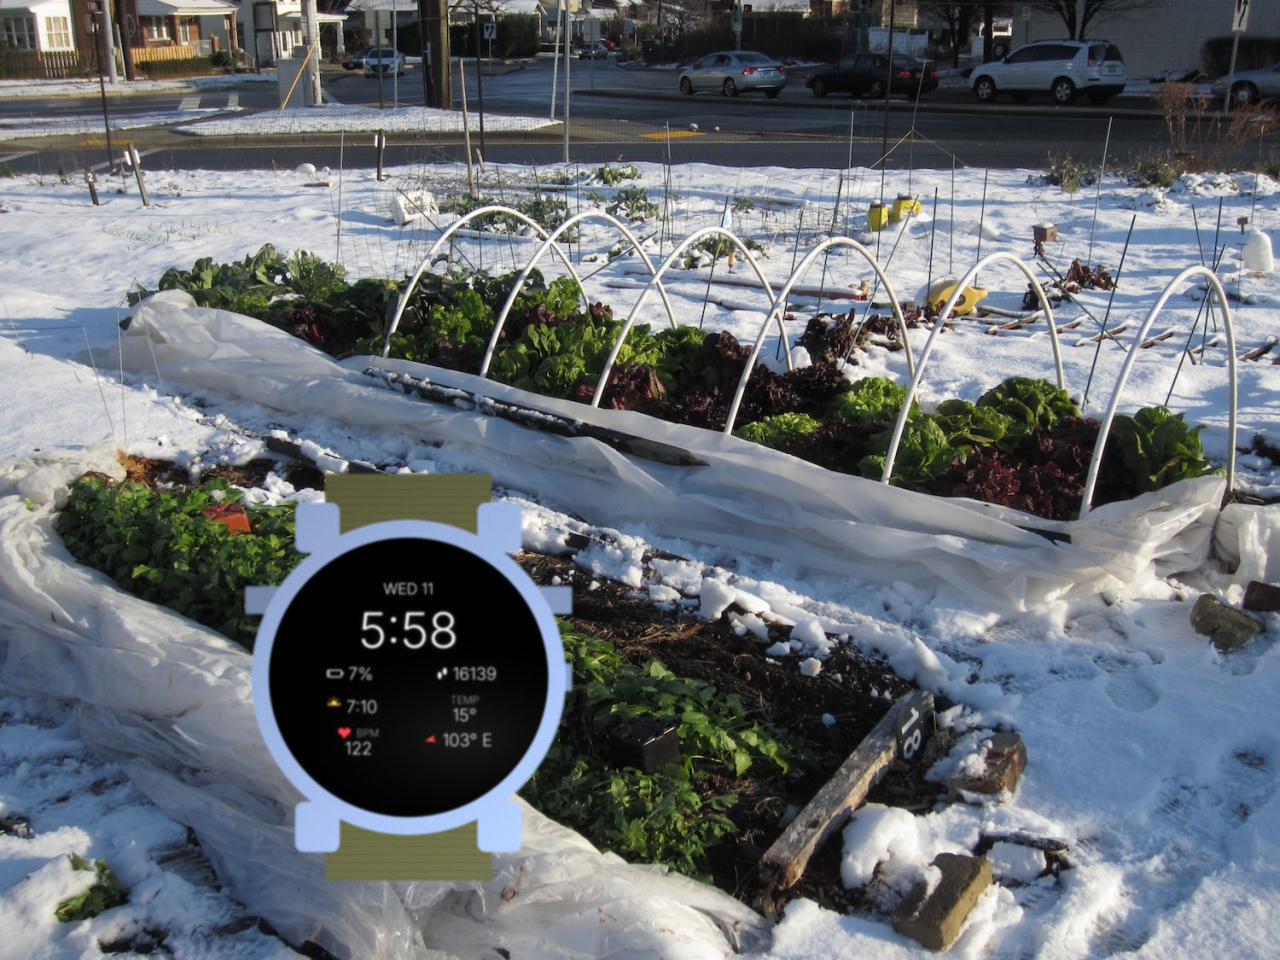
h=5 m=58
